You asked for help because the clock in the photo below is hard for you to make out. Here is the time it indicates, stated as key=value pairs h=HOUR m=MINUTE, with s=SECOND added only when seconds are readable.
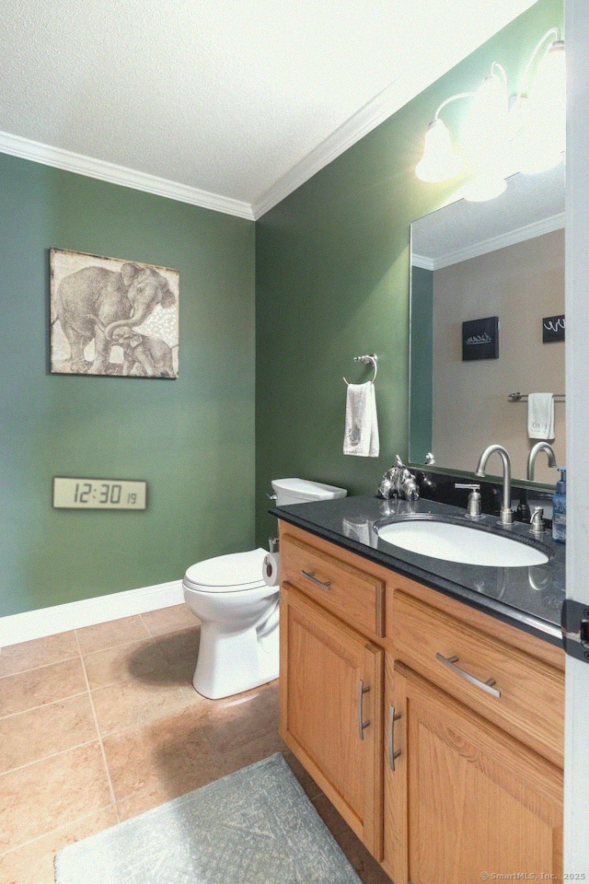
h=12 m=30
